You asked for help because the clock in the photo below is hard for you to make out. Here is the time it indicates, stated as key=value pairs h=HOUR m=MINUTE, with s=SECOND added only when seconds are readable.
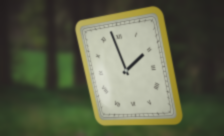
h=1 m=58
